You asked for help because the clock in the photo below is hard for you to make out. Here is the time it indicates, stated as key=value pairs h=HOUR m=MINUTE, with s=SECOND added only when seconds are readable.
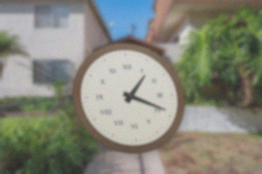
h=1 m=19
